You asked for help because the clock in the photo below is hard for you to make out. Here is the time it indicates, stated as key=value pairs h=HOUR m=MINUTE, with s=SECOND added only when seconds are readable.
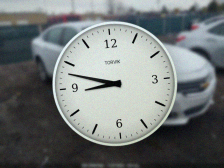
h=8 m=48
